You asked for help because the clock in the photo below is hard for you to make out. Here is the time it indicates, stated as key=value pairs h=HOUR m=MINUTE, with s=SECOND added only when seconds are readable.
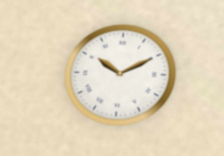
h=10 m=10
